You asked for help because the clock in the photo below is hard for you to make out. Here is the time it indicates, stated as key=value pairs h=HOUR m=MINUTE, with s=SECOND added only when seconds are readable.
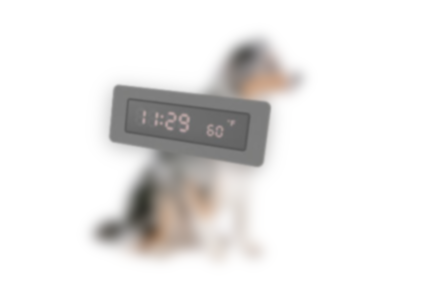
h=11 m=29
